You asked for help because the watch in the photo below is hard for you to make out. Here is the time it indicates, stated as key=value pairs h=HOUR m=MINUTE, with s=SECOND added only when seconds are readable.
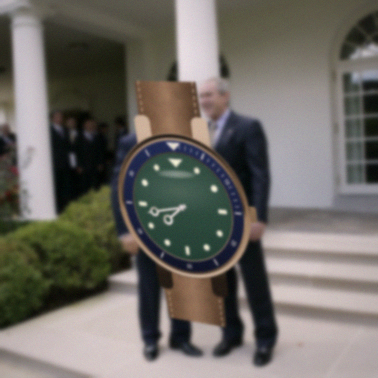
h=7 m=43
